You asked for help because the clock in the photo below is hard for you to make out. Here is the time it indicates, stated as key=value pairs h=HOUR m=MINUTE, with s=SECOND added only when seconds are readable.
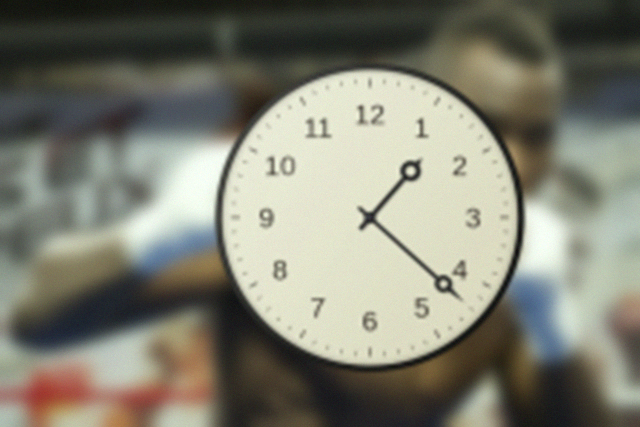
h=1 m=22
